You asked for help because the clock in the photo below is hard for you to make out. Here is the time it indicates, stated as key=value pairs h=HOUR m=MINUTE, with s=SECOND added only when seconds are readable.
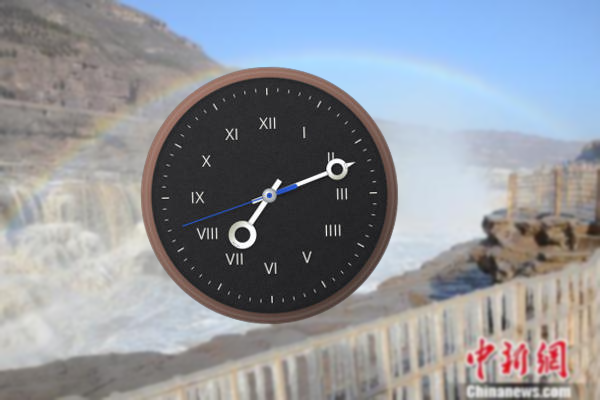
h=7 m=11 s=42
